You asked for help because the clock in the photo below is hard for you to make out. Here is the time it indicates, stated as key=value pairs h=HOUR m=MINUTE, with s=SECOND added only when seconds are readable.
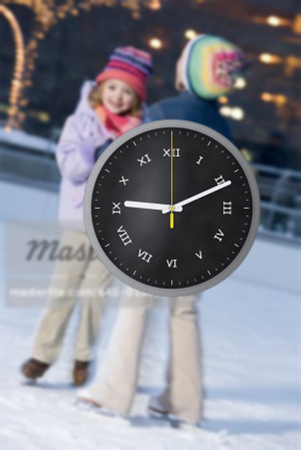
h=9 m=11 s=0
